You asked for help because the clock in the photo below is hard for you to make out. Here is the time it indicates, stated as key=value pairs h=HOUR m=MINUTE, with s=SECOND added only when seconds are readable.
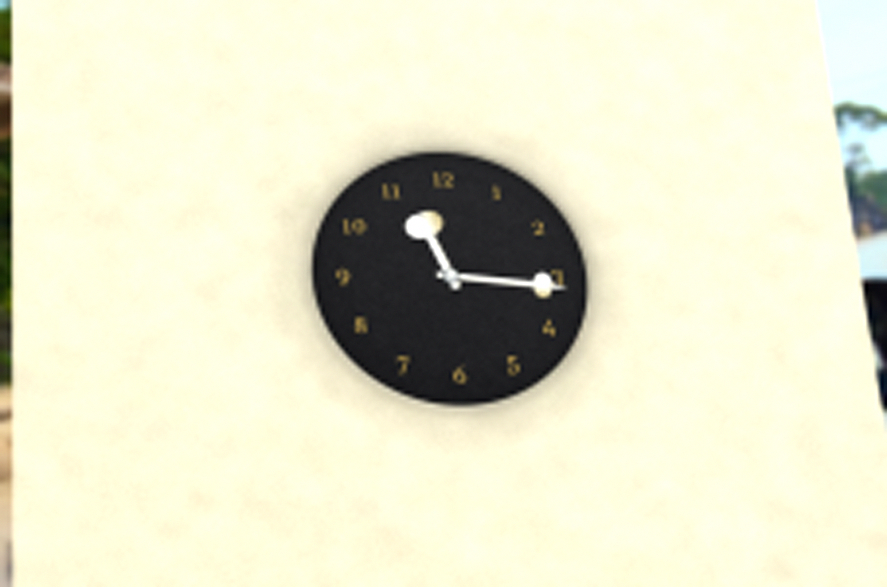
h=11 m=16
